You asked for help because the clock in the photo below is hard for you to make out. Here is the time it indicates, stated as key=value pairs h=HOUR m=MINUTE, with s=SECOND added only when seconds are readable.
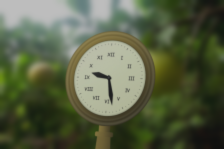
h=9 m=28
